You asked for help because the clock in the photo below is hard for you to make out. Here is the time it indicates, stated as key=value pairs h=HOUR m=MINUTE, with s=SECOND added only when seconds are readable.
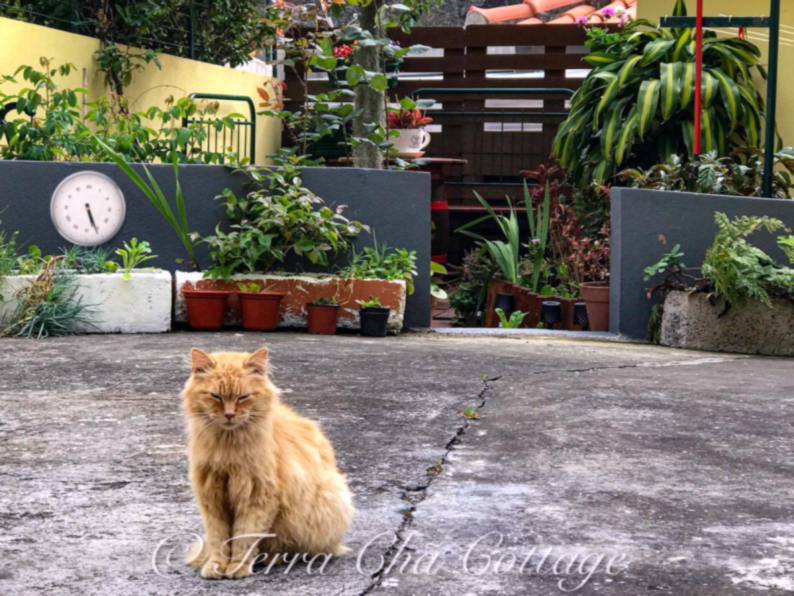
h=5 m=26
